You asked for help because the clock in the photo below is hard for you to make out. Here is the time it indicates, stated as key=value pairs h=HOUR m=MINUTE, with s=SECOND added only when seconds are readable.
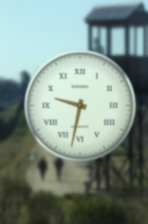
h=9 m=32
